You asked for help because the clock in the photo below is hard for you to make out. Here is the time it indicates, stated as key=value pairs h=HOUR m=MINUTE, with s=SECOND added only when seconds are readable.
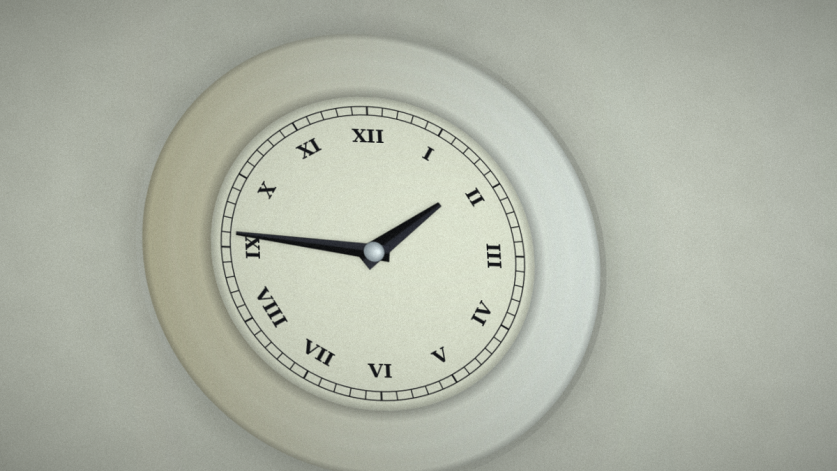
h=1 m=46
